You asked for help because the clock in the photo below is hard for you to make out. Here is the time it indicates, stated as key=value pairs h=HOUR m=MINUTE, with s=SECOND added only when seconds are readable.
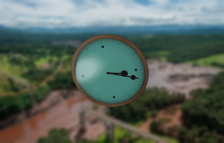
h=3 m=18
